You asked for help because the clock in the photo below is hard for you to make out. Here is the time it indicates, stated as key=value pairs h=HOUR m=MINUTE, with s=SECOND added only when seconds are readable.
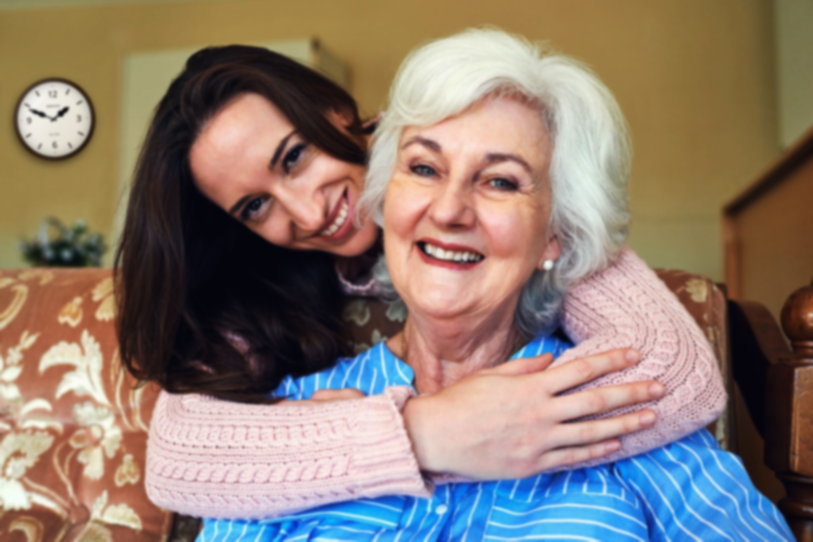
h=1 m=49
